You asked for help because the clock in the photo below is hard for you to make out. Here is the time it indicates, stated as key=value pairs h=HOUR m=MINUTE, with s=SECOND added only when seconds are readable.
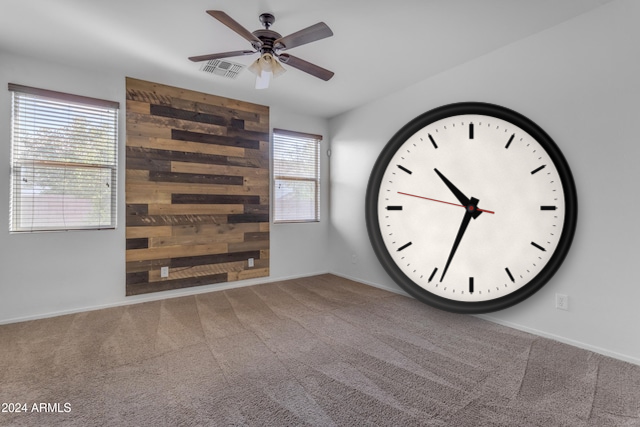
h=10 m=33 s=47
